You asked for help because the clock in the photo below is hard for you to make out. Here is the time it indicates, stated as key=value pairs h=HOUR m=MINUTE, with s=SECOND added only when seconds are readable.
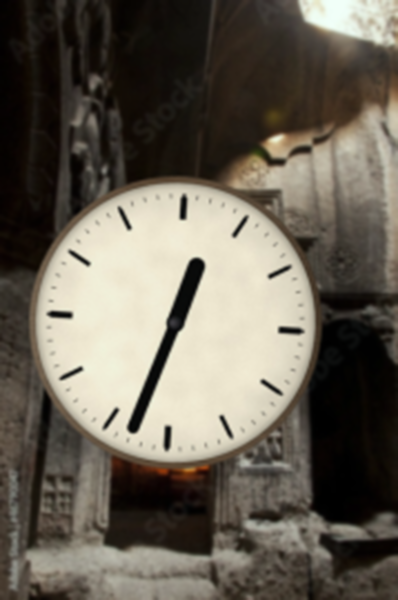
h=12 m=33
